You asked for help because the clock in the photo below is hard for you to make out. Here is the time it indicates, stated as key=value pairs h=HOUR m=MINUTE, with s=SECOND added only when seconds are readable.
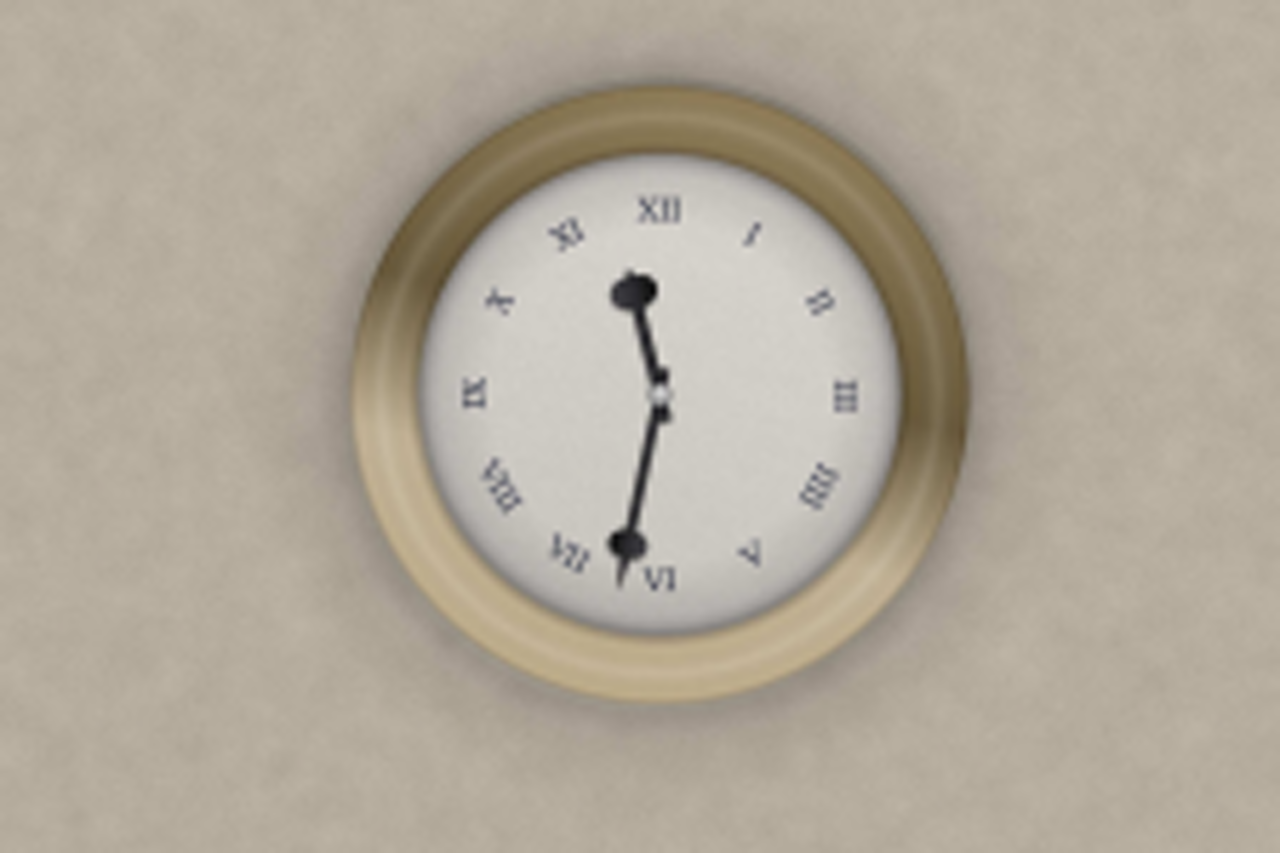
h=11 m=32
